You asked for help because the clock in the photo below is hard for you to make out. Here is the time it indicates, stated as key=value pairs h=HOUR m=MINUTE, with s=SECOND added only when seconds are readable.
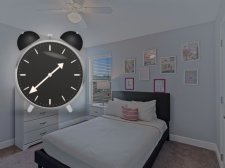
h=1 m=38
